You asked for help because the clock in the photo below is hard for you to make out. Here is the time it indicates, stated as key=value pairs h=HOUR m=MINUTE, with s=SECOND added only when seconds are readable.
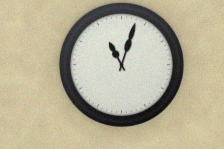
h=11 m=3
